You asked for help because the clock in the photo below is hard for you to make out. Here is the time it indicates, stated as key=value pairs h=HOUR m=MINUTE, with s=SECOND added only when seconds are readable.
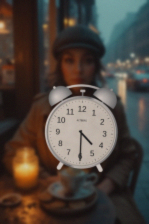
h=4 m=30
